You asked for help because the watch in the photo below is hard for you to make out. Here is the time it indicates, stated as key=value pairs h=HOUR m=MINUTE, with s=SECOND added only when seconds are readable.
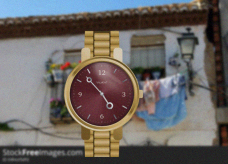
h=4 m=53
